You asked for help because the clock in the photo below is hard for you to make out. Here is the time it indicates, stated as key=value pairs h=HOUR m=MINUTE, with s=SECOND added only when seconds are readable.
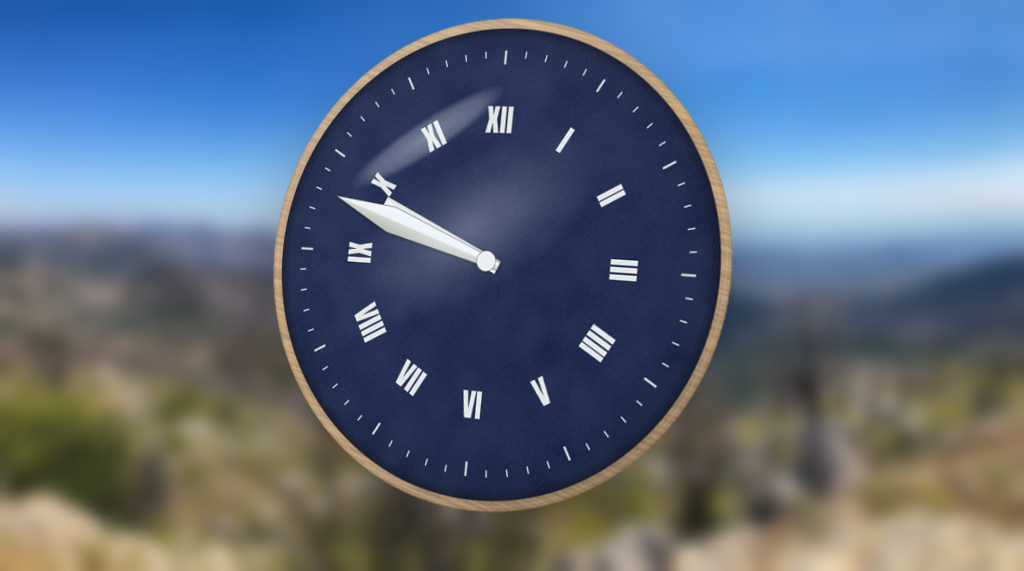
h=9 m=48
